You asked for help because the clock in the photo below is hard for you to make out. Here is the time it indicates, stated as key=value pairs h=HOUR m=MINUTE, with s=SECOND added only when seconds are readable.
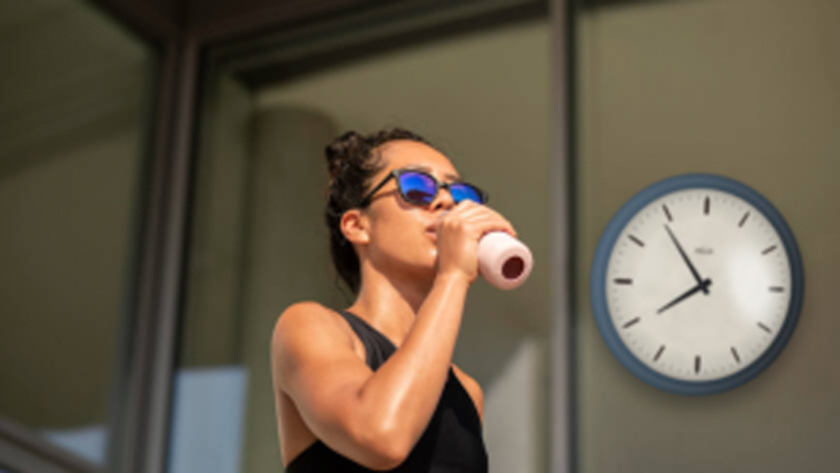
h=7 m=54
